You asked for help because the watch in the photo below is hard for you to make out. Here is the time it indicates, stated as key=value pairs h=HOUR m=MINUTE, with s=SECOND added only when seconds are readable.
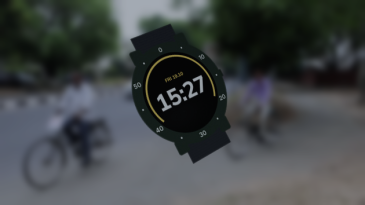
h=15 m=27
